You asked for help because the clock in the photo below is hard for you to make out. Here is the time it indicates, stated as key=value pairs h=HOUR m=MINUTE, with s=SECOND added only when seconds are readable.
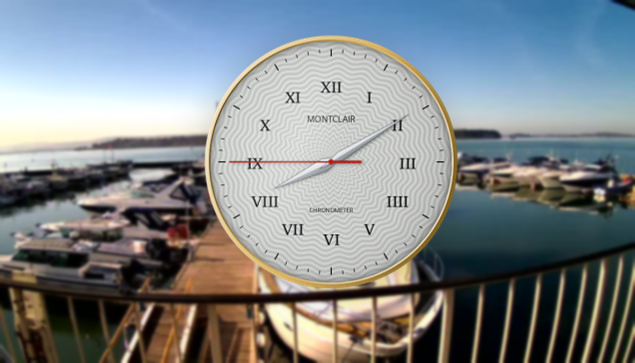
h=8 m=9 s=45
